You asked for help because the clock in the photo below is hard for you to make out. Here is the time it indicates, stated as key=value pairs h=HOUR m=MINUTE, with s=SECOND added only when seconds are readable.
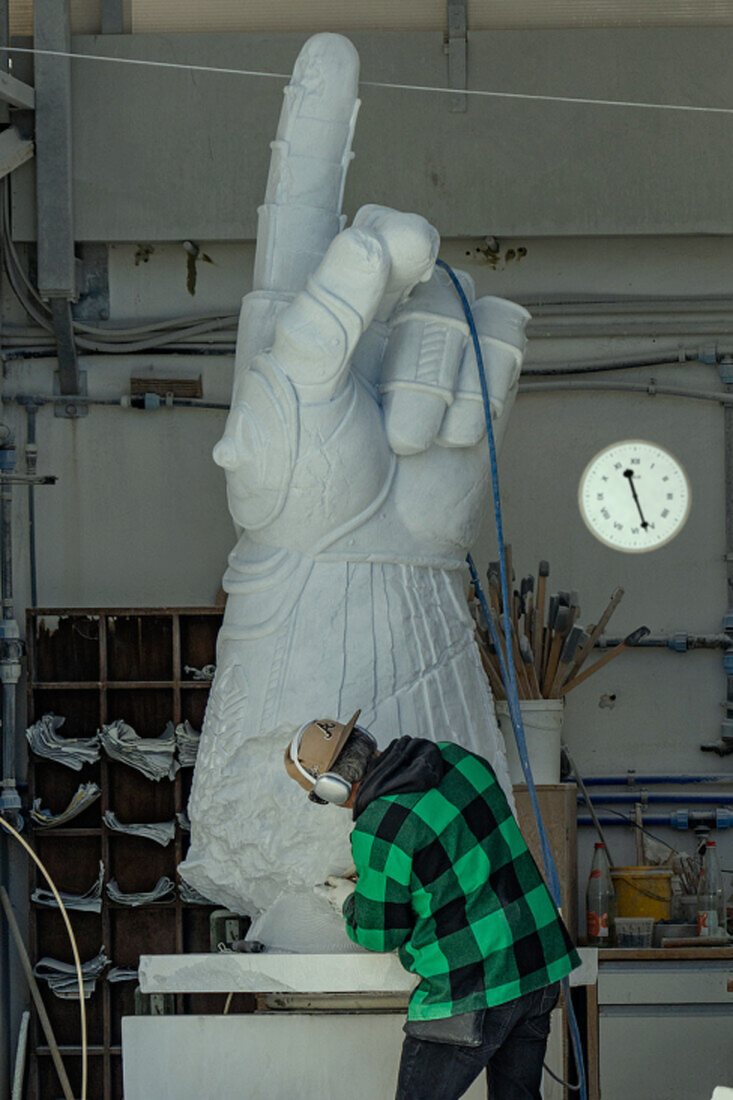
h=11 m=27
